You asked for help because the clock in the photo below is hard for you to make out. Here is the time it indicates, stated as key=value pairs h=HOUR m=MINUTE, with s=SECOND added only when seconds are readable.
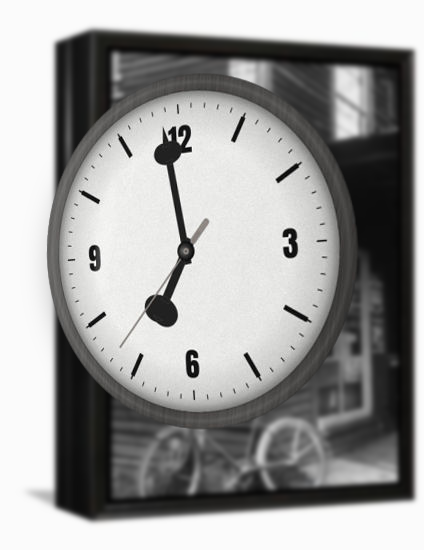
h=6 m=58 s=37
